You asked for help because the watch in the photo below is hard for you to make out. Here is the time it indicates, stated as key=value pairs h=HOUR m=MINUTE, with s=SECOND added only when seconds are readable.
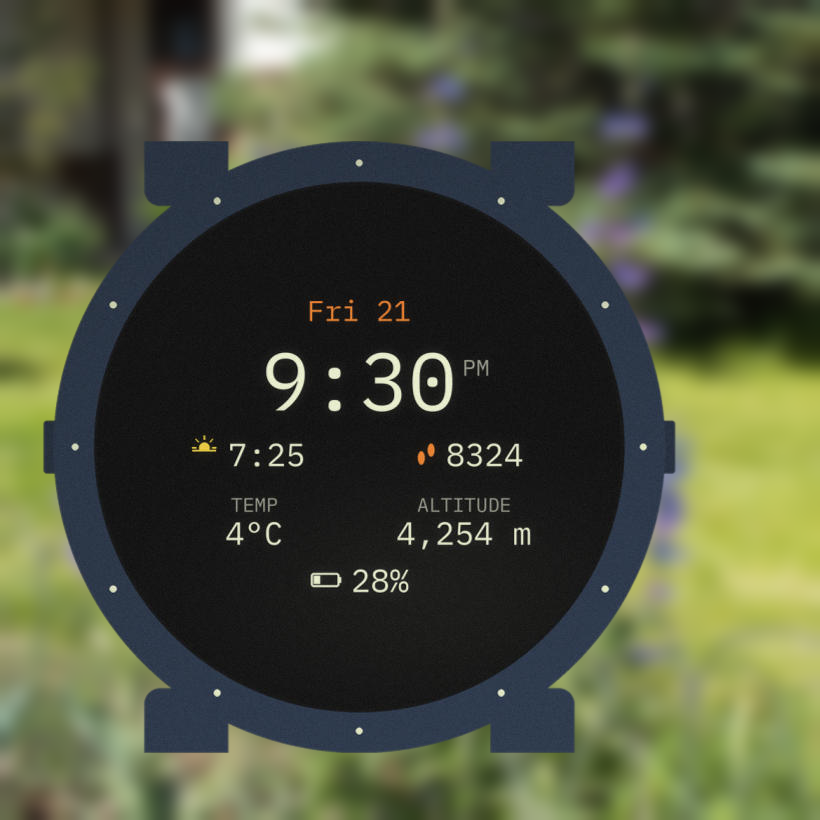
h=9 m=30
